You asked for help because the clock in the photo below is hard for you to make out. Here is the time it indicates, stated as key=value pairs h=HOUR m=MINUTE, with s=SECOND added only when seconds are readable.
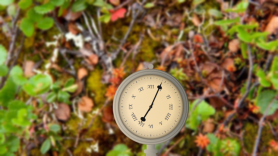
h=7 m=4
